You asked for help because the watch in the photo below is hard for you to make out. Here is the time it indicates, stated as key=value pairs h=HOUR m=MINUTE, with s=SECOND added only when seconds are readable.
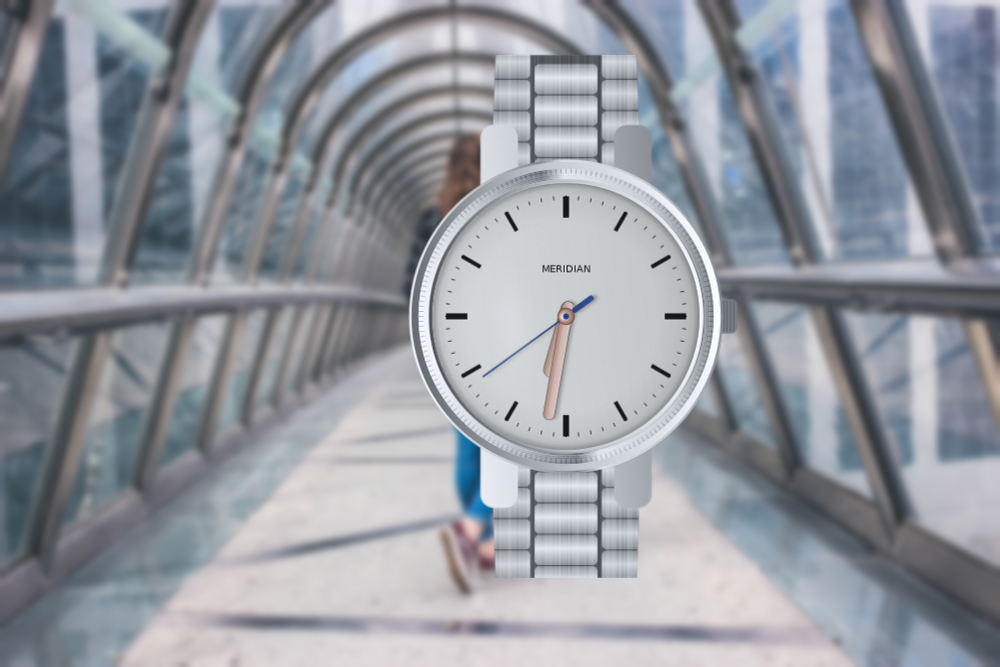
h=6 m=31 s=39
